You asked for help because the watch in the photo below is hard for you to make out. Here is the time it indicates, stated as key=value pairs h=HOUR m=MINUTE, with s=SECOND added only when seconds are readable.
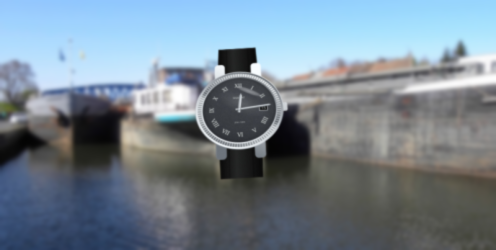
h=12 m=14
